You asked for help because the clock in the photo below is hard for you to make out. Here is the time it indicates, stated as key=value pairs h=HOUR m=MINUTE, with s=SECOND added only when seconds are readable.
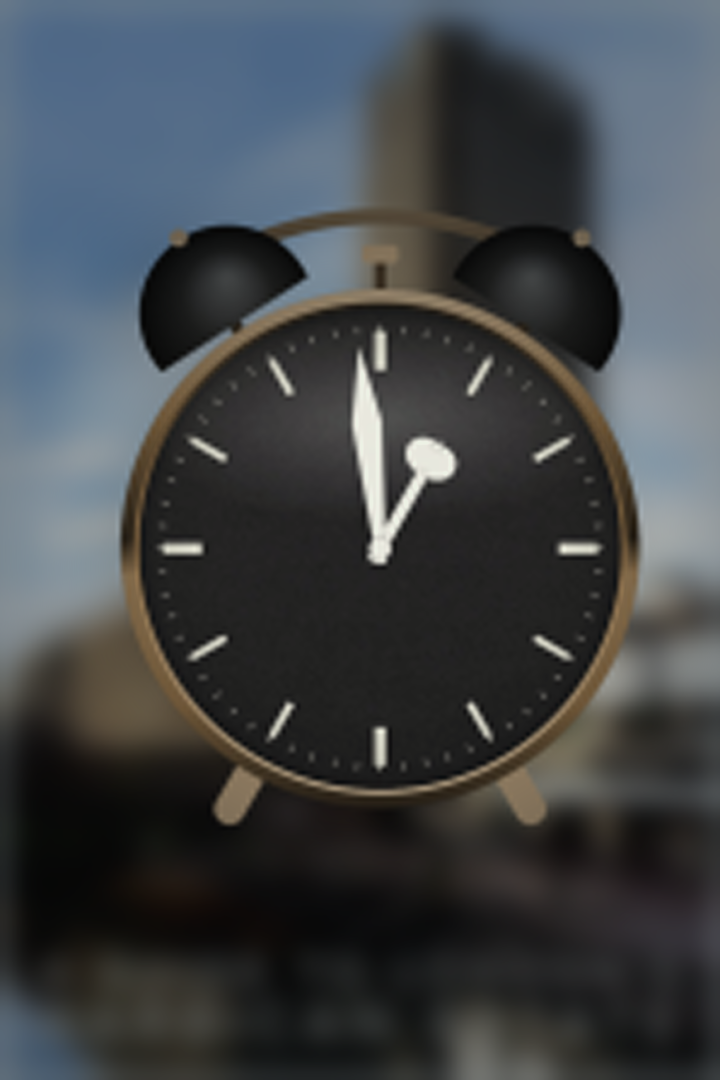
h=12 m=59
